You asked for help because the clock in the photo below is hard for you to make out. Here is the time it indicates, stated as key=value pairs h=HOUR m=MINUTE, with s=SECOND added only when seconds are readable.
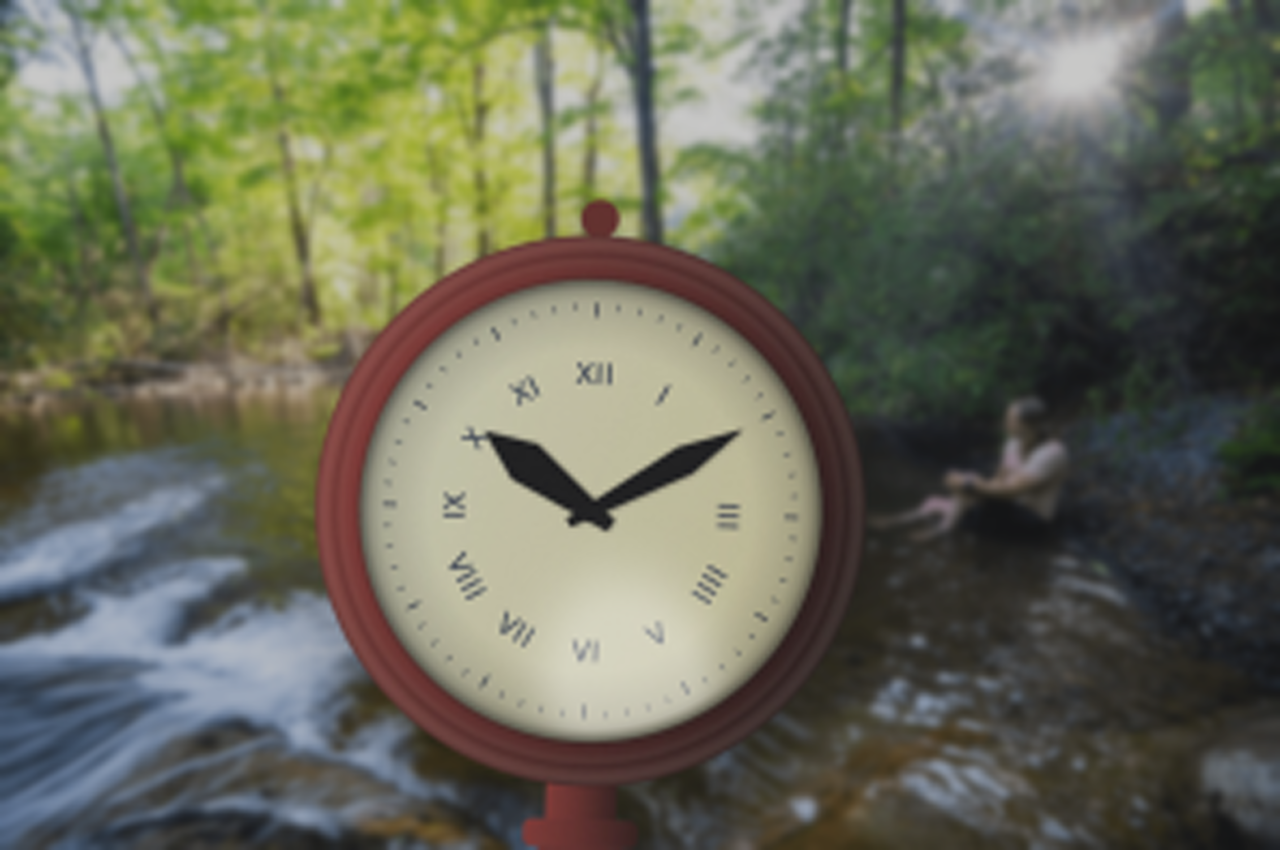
h=10 m=10
